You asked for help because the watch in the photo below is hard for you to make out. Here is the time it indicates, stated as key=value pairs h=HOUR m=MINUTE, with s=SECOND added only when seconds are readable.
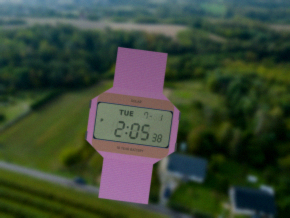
h=2 m=5
